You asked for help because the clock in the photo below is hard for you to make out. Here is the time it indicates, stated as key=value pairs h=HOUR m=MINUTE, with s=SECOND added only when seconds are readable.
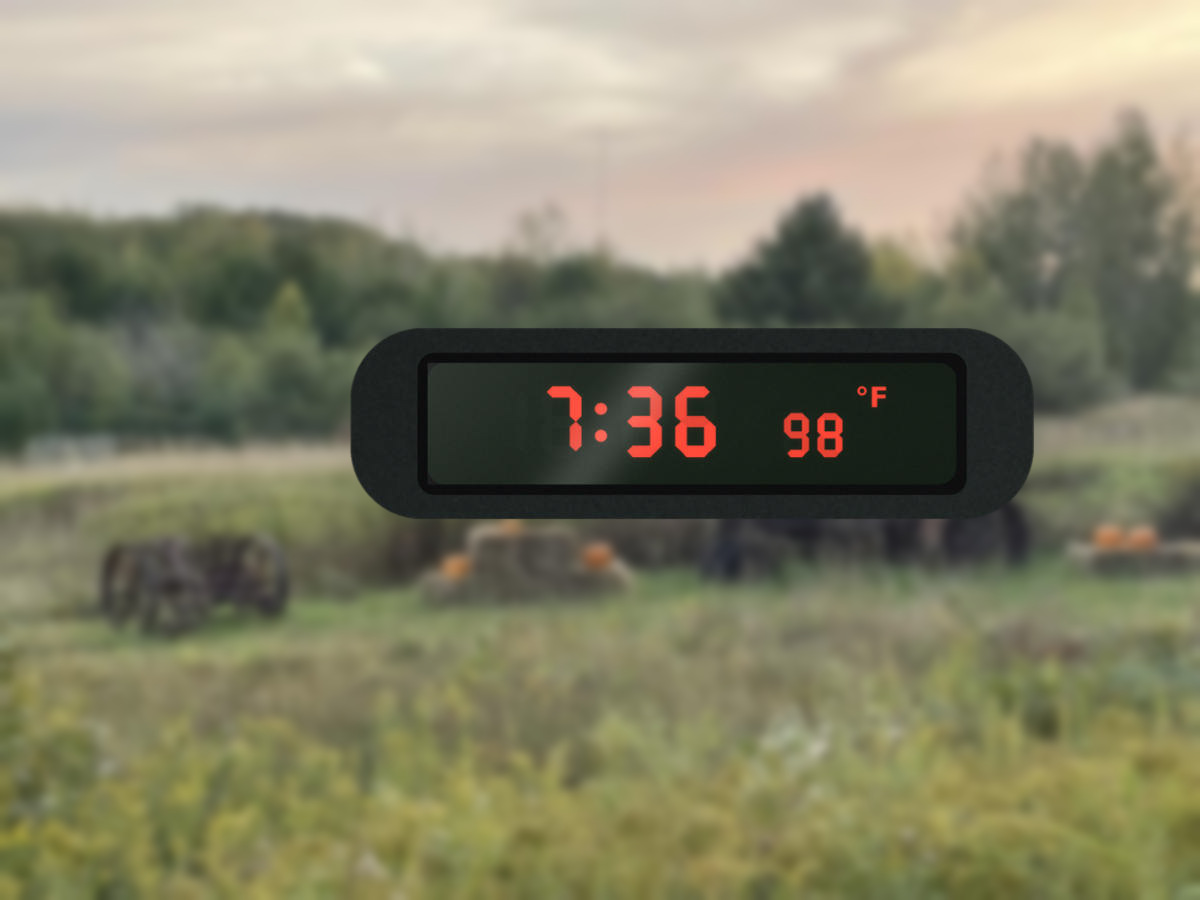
h=7 m=36
